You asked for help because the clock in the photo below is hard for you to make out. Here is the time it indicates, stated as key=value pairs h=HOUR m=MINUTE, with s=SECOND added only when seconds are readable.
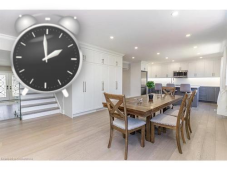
h=1 m=59
